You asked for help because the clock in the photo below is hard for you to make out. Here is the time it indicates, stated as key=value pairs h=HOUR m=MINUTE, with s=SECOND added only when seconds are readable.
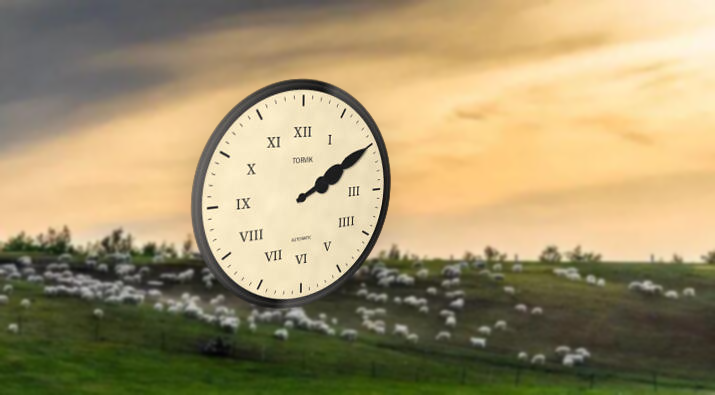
h=2 m=10
